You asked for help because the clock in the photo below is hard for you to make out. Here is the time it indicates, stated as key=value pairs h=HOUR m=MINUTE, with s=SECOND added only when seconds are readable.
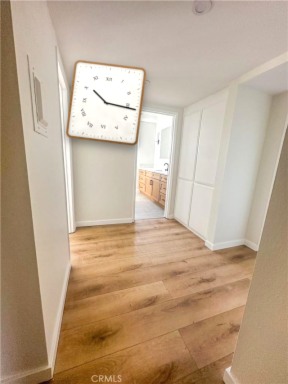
h=10 m=16
